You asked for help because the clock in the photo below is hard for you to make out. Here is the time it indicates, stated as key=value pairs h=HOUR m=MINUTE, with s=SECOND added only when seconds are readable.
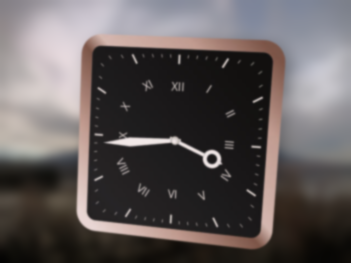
h=3 m=44
